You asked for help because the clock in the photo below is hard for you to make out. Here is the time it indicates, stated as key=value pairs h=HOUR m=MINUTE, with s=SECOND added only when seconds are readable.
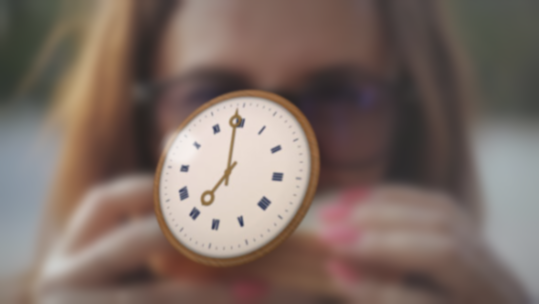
h=6 m=59
